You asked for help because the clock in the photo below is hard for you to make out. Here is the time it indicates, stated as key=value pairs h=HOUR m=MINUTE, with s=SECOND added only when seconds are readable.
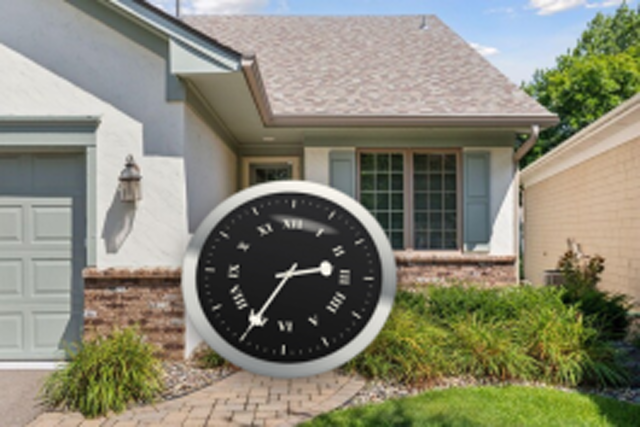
h=2 m=35
